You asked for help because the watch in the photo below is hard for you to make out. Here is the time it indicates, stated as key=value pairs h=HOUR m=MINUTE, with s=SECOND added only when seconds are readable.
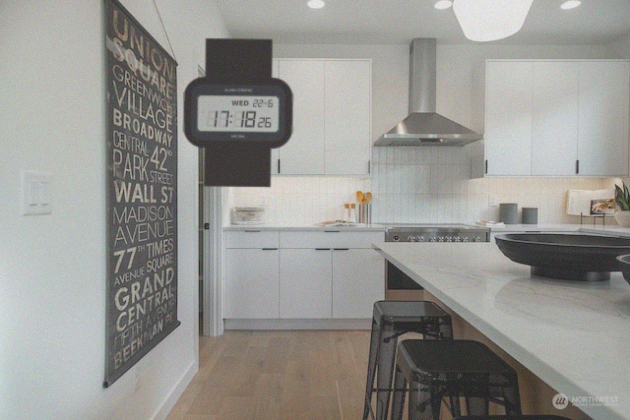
h=17 m=18 s=26
